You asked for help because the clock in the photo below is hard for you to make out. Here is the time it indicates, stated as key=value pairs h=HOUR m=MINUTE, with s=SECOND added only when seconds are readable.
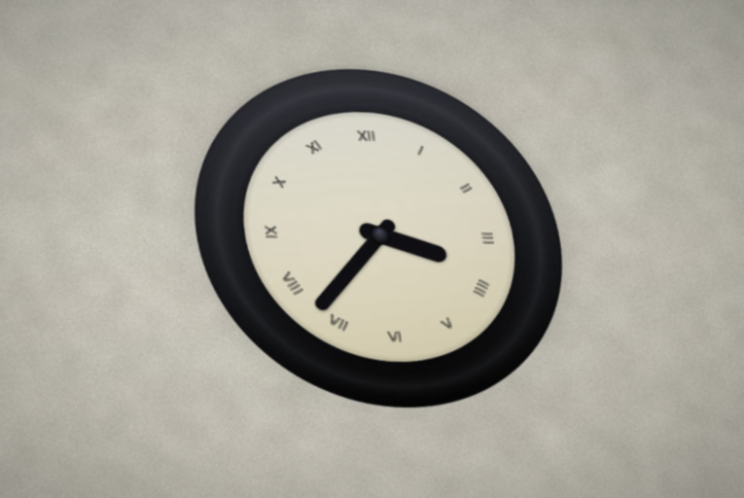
h=3 m=37
